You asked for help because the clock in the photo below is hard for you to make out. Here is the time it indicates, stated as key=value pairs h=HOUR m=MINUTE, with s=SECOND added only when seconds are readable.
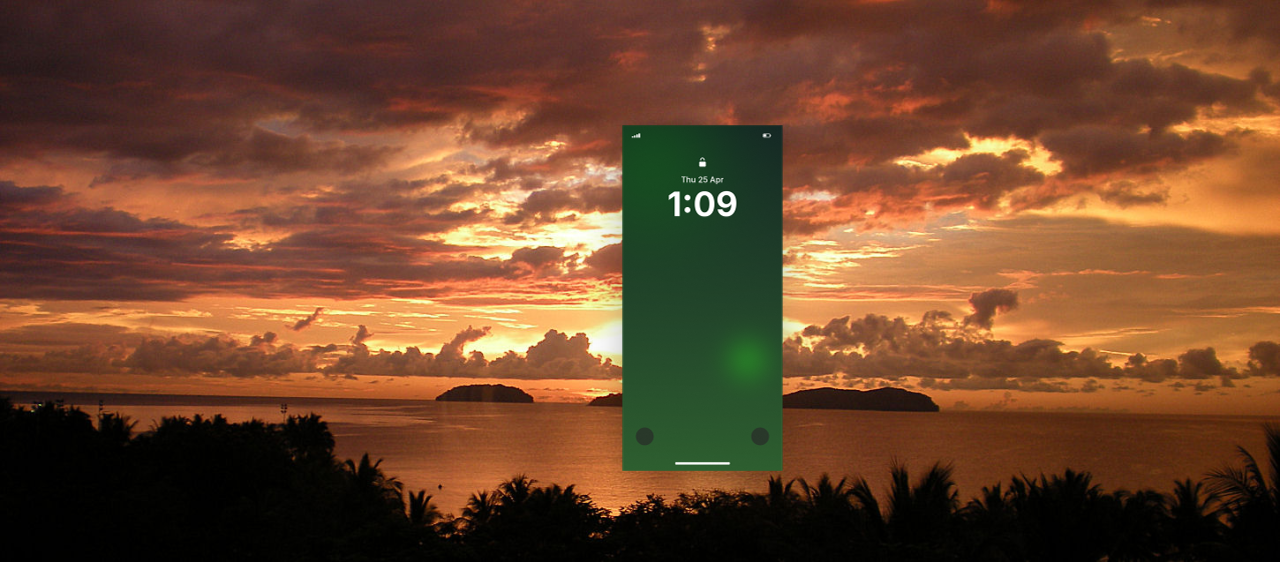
h=1 m=9
